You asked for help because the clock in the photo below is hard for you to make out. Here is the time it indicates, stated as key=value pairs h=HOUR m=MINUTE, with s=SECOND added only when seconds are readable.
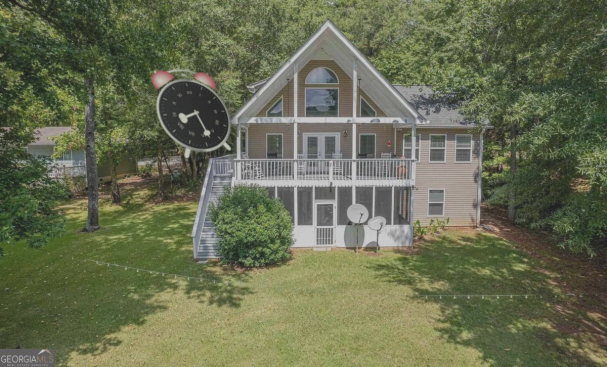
h=8 m=28
